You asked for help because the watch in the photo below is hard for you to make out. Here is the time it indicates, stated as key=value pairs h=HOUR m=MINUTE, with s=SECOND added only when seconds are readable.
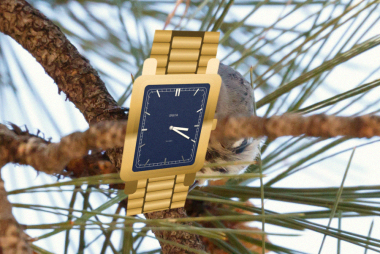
h=3 m=20
